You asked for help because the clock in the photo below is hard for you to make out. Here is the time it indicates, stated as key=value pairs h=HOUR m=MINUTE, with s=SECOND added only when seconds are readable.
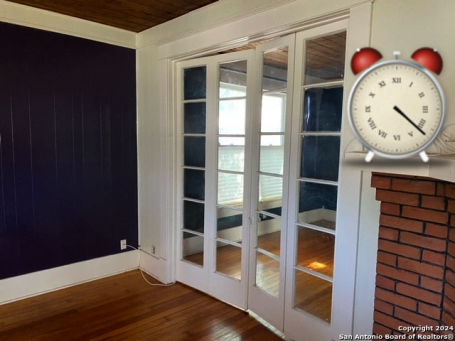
h=4 m=22
